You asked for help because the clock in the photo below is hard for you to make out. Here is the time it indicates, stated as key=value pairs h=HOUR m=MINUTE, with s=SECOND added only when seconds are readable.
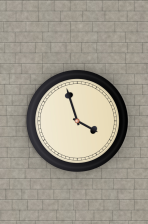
h=3 m=57
